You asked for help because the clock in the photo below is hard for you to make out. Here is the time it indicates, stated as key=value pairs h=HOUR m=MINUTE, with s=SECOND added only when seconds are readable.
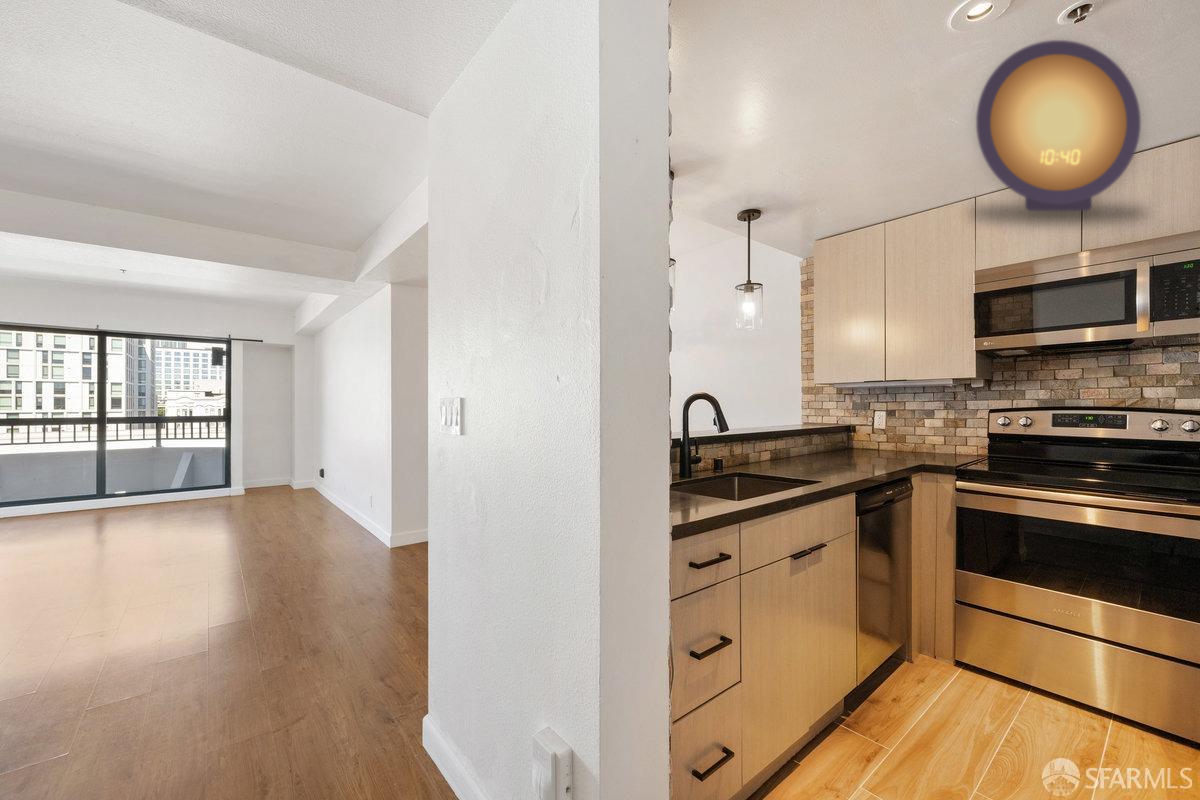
h=10 m=40
